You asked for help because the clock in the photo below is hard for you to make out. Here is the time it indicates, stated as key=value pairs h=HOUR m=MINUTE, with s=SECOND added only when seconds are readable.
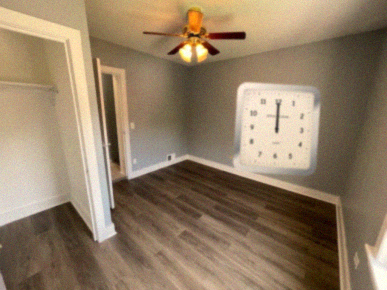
h=12 m=0
